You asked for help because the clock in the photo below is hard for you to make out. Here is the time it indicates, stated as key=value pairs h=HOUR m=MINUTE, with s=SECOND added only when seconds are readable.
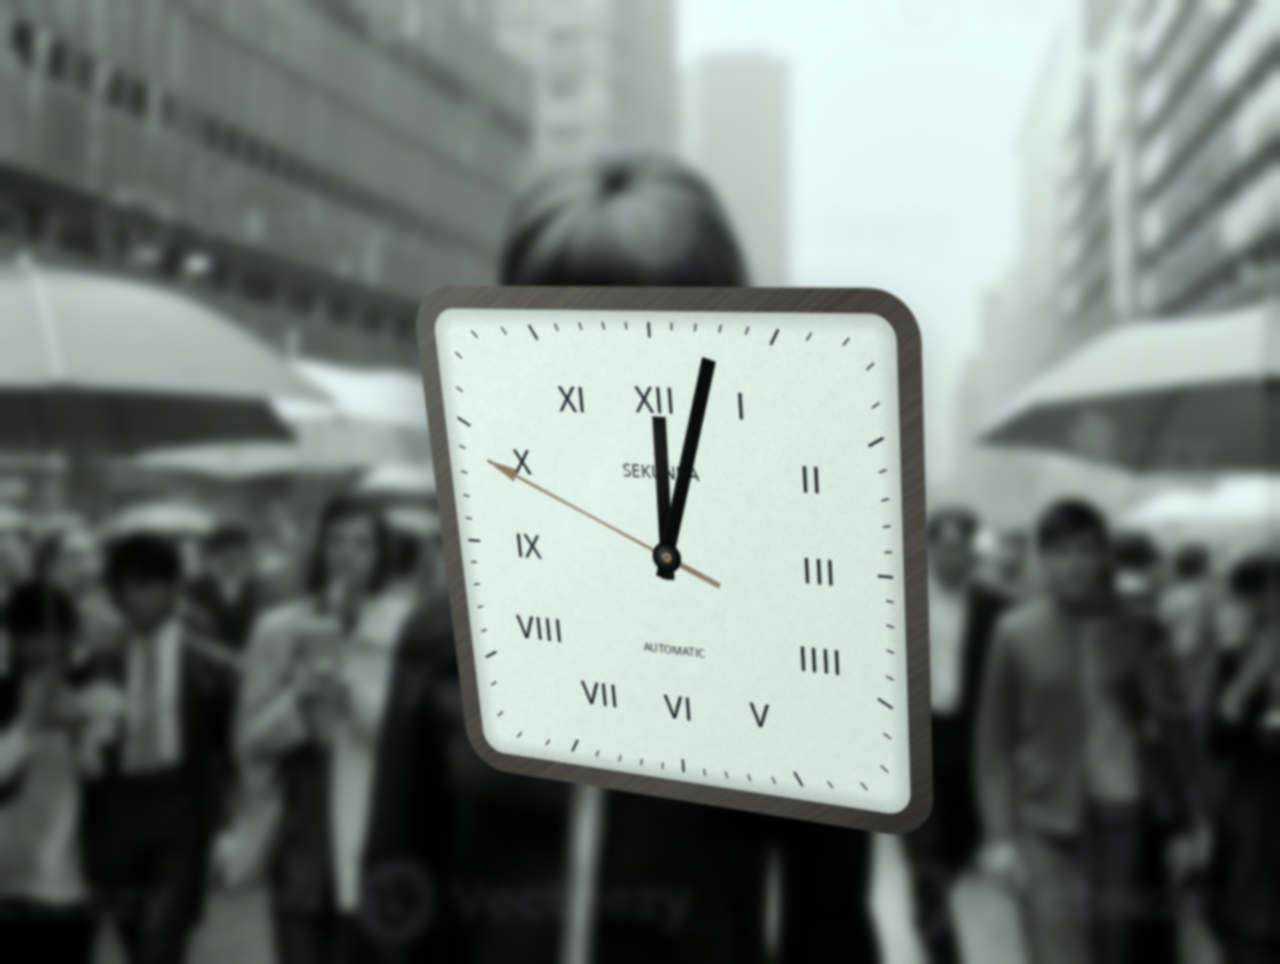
h=12 m=2 s=49
